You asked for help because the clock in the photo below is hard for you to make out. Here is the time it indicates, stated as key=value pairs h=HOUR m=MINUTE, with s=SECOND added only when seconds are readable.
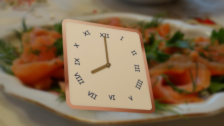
h=8 m=0
